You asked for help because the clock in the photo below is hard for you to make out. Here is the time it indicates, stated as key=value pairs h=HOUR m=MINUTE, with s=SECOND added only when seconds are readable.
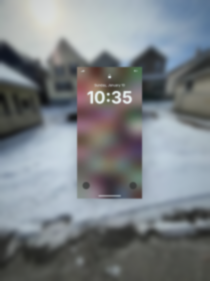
h=10 m=35
